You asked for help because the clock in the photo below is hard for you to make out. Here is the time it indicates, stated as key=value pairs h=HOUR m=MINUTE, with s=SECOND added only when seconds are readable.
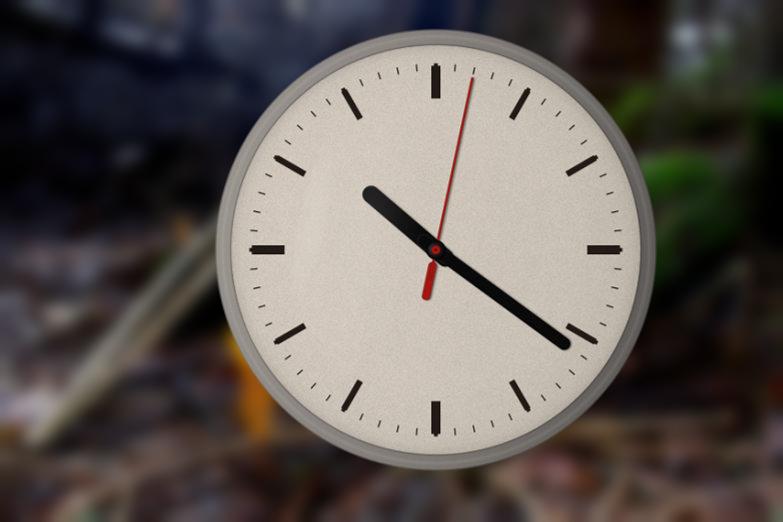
h=10 m=21 s=2
